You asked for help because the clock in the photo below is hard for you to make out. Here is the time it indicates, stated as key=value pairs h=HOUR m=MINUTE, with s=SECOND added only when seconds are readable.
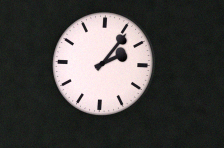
h=2 m=6
